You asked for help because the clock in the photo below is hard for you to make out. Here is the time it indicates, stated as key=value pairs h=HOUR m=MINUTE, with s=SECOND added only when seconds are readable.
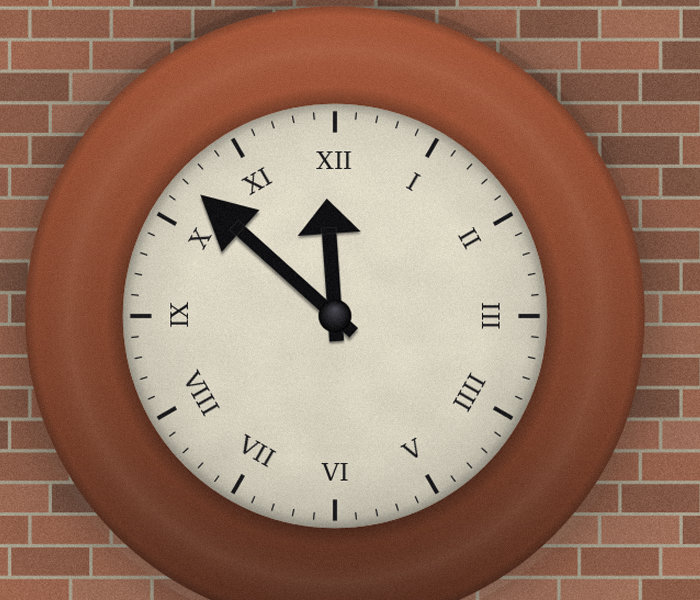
h=11 m=52
